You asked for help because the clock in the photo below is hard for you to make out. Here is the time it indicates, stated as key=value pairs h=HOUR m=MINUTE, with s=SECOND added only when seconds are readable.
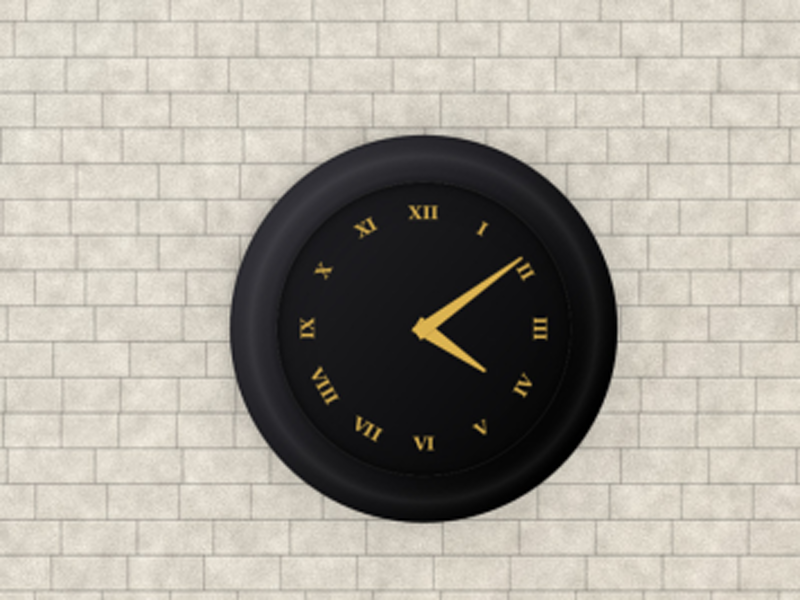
h=4 m=9
